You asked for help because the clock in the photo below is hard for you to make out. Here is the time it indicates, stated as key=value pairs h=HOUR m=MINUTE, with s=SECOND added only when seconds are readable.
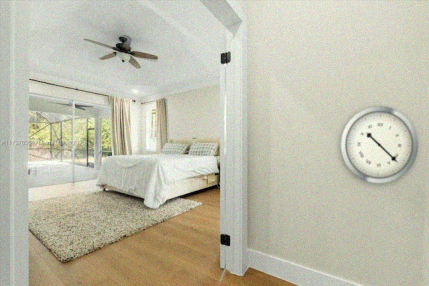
h=10 m=22
